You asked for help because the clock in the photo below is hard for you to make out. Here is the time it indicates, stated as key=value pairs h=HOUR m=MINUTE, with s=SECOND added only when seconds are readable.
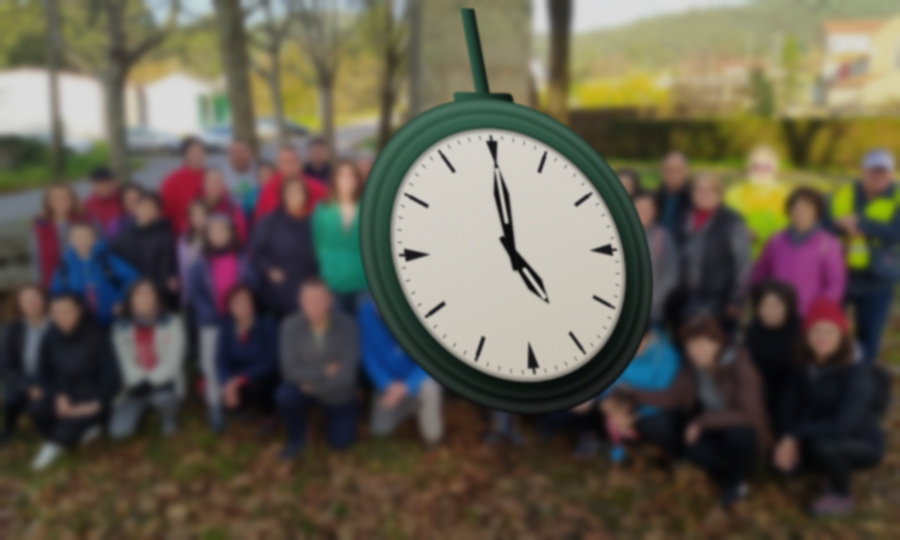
h=5 m=0
